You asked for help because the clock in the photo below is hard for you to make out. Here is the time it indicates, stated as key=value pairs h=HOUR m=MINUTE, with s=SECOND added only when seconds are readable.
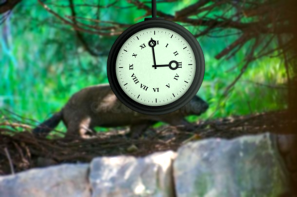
h=2 m=59
